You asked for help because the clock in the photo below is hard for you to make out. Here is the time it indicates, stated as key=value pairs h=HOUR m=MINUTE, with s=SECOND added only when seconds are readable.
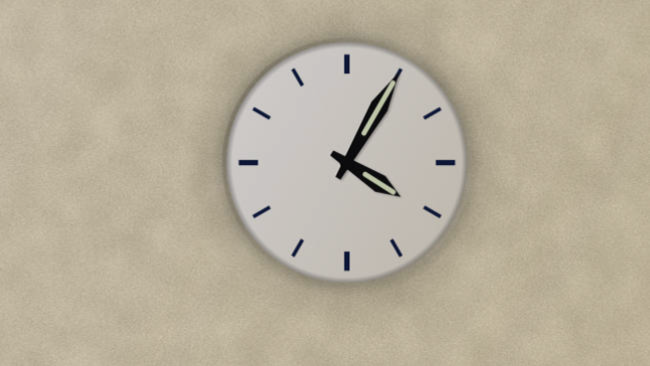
h=4 m=5
